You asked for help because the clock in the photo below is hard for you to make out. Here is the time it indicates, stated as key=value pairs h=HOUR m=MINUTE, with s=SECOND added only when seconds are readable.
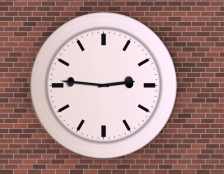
h=2 m=46
